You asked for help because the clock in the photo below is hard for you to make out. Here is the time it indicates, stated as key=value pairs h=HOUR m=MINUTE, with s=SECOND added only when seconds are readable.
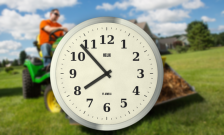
h=7 m=53
